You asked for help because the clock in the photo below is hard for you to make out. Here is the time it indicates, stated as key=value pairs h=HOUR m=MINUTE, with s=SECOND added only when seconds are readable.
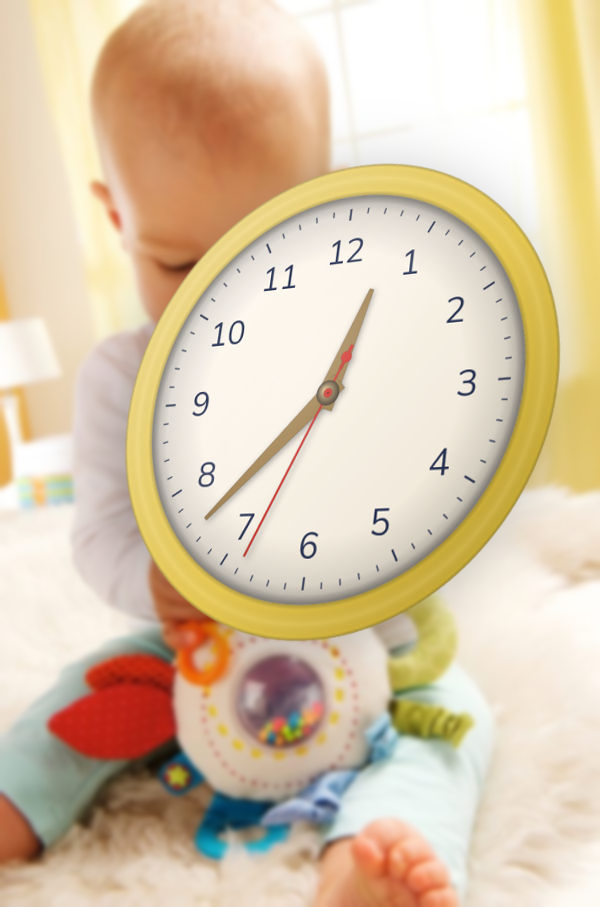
h=12 m=37 s=34
